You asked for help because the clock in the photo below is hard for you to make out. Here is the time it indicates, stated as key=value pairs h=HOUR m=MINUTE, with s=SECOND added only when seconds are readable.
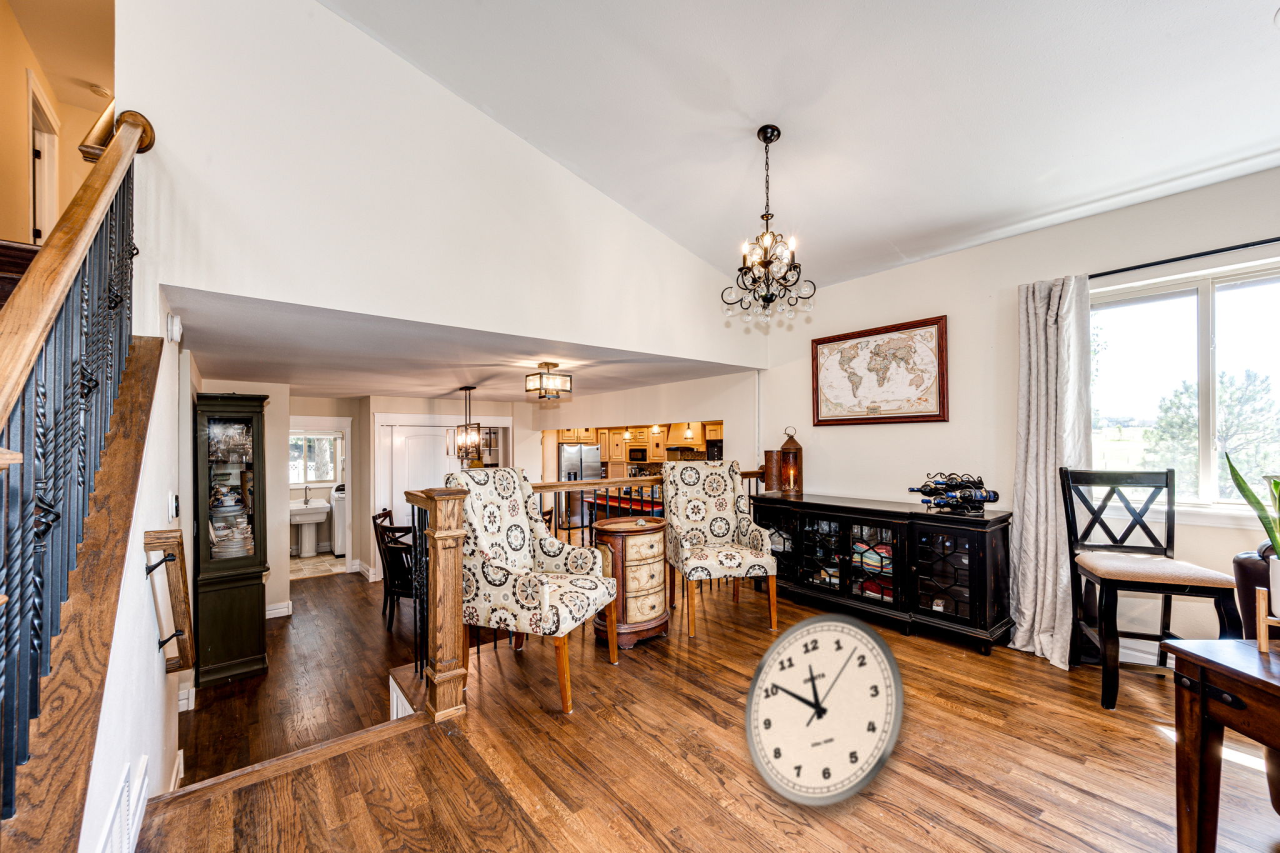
h=11 m=51 s=8
